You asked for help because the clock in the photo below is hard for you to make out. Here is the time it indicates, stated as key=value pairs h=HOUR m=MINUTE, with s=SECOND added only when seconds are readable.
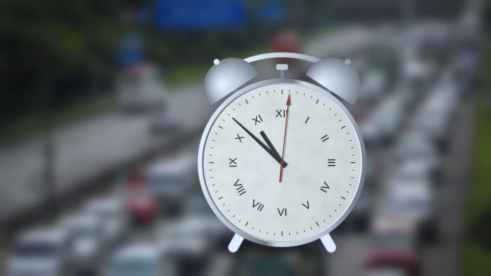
h=10 m=52 s=1
